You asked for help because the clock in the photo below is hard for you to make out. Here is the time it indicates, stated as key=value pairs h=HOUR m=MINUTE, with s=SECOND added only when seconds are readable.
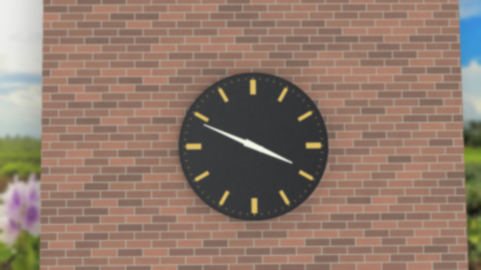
h=3 m=49
